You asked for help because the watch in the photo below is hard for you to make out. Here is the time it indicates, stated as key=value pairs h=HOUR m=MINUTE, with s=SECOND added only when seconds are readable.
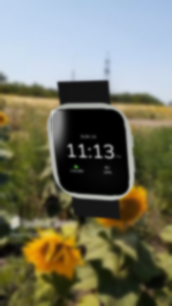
h=11 m=13
